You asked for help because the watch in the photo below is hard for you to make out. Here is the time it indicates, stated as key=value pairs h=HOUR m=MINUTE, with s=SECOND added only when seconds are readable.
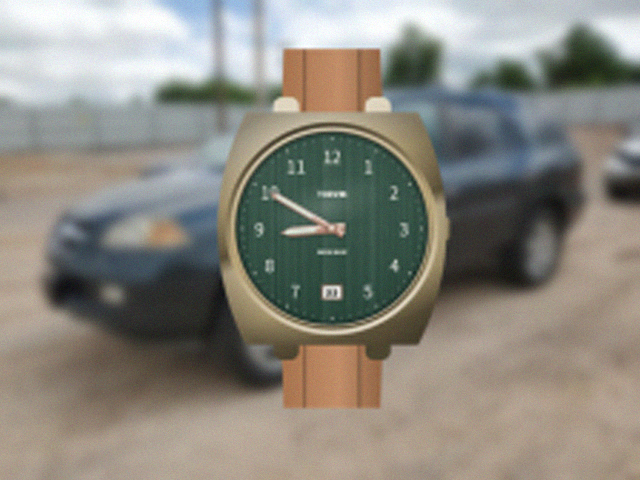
h=8 m=50
